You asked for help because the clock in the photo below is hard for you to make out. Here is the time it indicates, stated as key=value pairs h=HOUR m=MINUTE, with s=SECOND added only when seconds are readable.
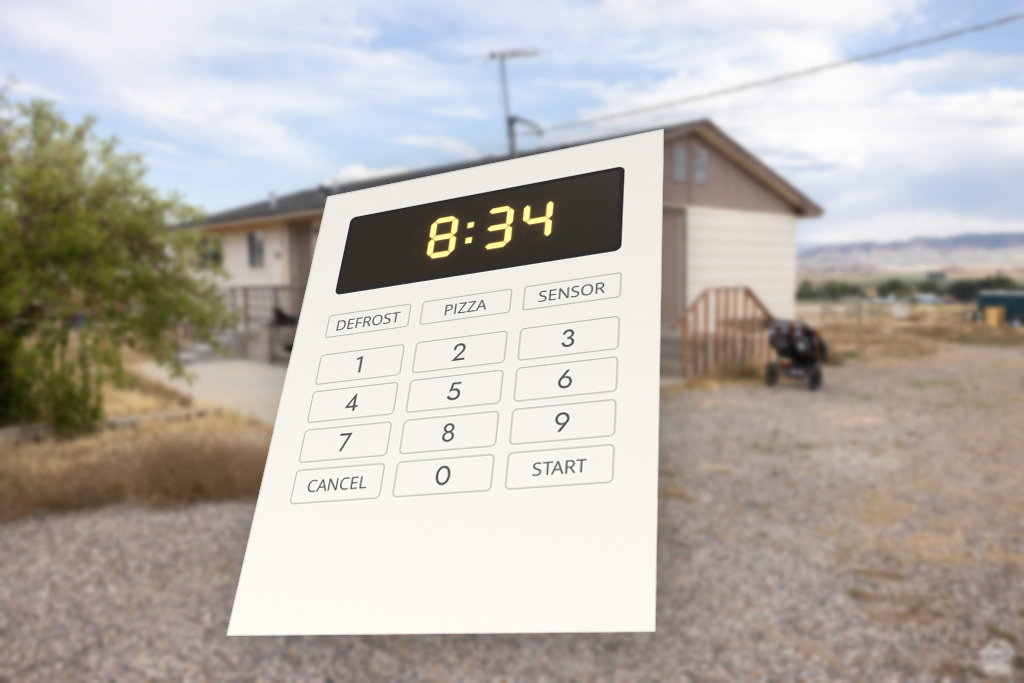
h=8 m=34
